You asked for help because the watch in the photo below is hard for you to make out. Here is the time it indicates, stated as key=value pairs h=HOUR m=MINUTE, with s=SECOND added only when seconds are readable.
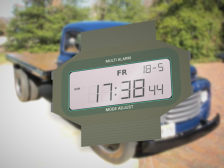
h=17 m=38 s=44
